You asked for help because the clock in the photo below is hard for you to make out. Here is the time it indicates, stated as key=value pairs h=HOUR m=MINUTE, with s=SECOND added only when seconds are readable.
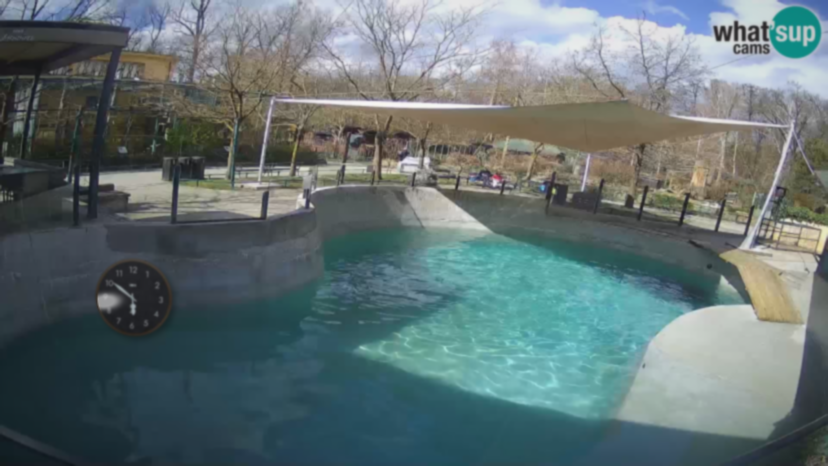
h=5 m=51
